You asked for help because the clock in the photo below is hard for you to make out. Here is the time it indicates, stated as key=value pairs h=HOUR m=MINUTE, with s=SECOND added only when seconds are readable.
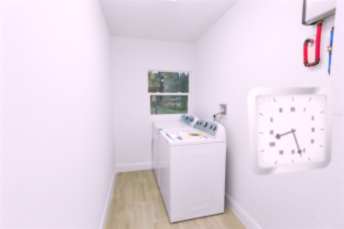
h=8 m=27
